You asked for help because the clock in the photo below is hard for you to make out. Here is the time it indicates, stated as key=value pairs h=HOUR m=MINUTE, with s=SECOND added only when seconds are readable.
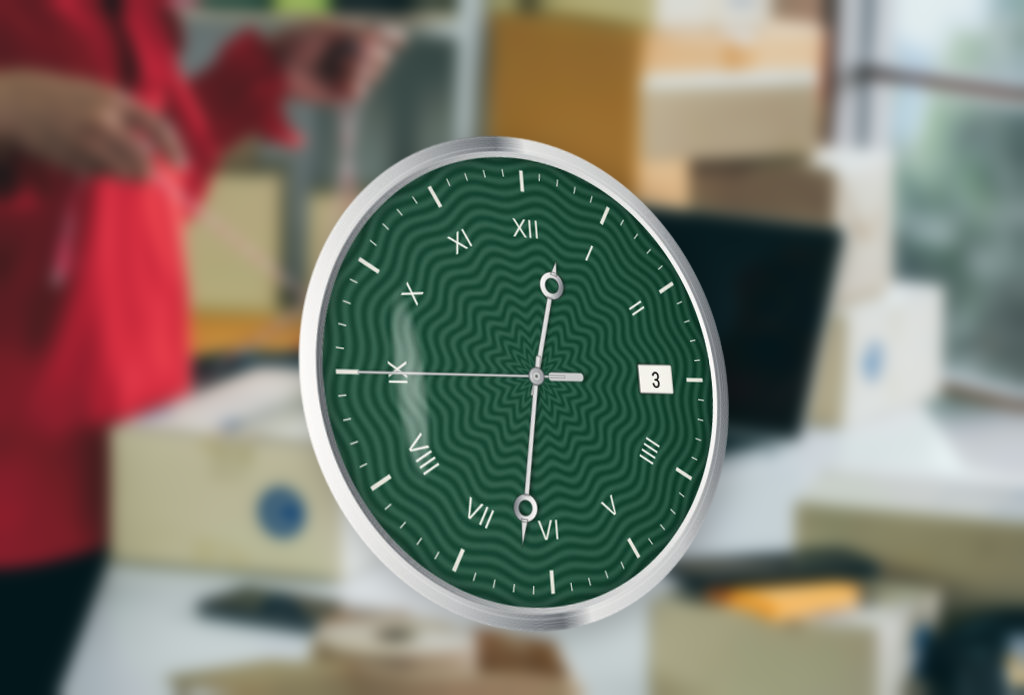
h=12 m=31 s=45
